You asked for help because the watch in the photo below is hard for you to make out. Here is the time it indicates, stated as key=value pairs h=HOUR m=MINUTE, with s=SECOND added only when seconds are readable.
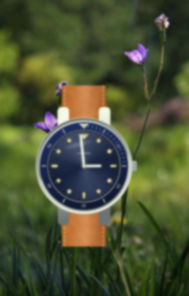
h=2 m=59
